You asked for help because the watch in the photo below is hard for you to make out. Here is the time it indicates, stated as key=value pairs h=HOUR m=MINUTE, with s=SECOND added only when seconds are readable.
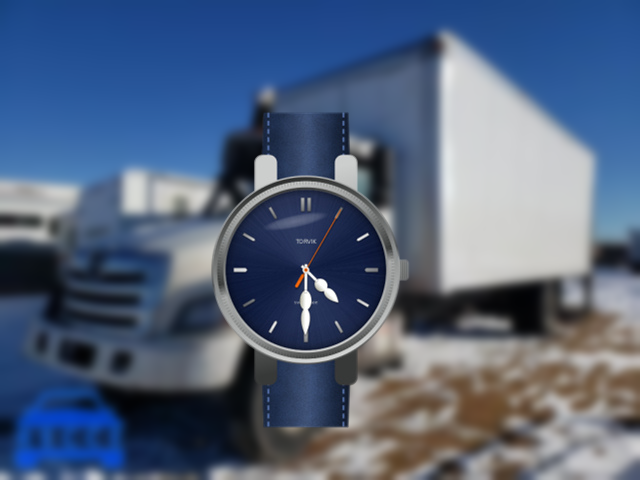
h=4 m=30 s=5
